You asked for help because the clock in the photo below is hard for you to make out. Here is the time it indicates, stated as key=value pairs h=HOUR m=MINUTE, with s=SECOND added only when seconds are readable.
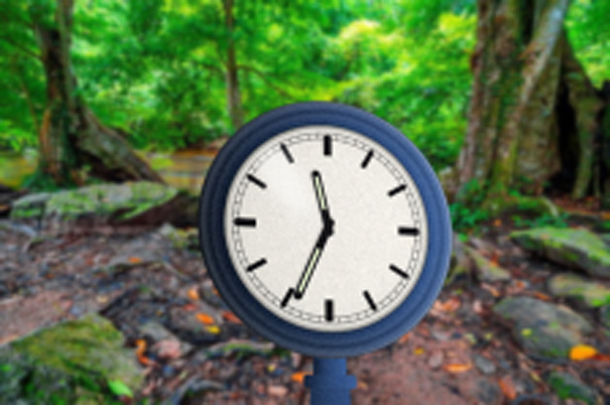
h=11 m=34
